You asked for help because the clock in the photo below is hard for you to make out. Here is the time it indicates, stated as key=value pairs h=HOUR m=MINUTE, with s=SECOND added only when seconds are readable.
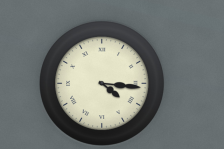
h=4 m=16
